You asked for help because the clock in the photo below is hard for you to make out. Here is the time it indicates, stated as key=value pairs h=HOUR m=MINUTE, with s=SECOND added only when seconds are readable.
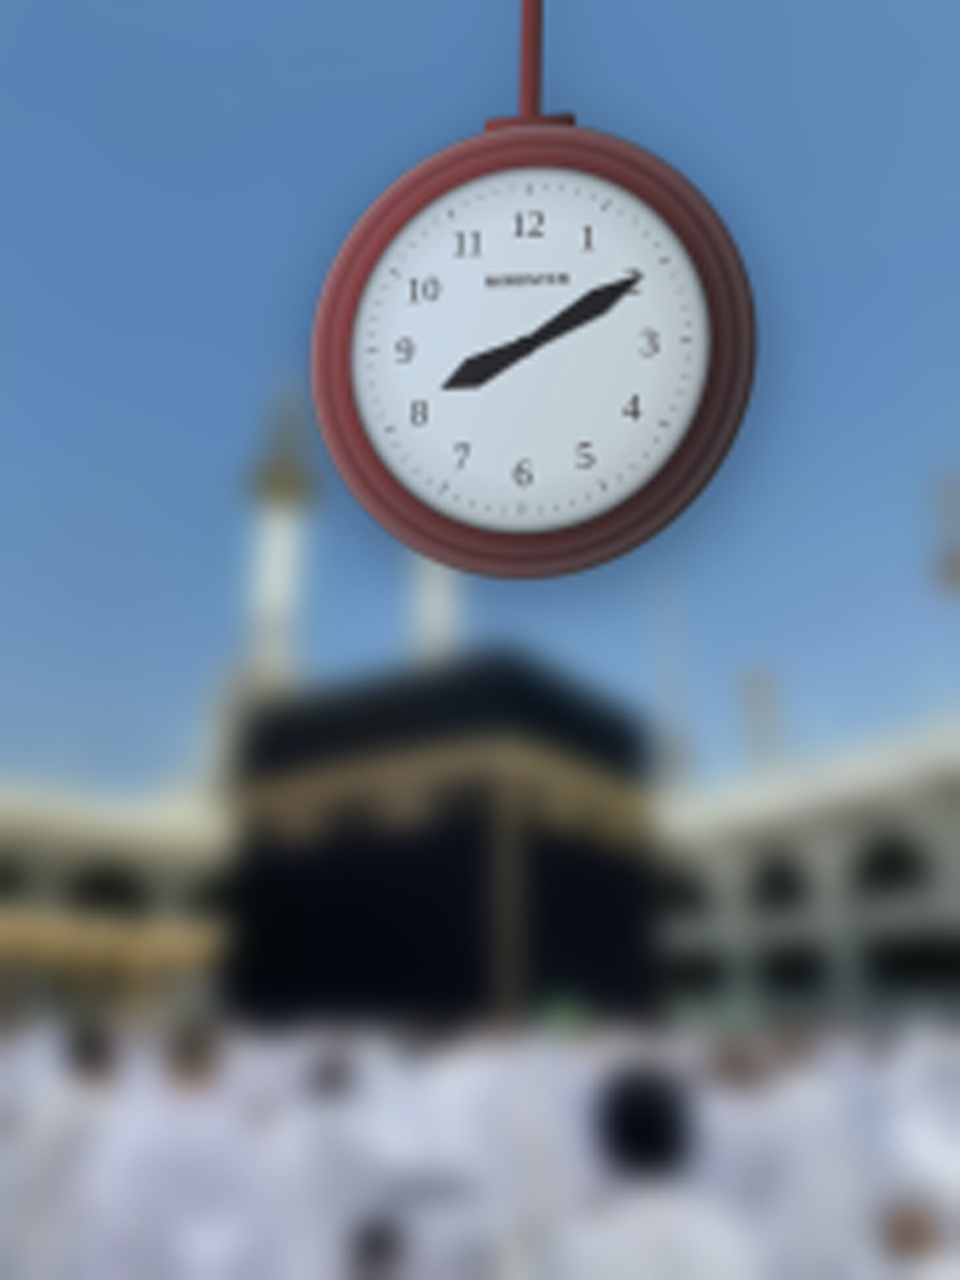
h=8 m=10
